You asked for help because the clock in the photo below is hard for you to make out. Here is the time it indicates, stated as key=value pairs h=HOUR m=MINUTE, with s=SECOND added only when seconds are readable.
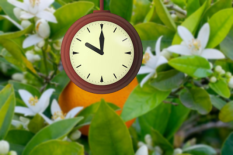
h=10 m=0
